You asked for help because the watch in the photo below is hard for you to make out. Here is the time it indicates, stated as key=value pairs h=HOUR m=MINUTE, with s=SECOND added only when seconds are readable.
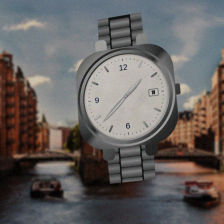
h=1 m=38
